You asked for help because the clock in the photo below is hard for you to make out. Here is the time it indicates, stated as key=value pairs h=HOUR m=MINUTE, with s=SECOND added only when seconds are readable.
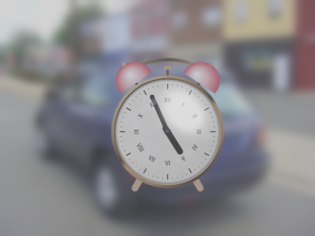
h=4 m=56
